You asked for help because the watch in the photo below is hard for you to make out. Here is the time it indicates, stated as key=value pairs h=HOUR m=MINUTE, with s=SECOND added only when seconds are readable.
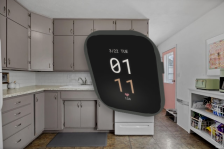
h=1 m=11
